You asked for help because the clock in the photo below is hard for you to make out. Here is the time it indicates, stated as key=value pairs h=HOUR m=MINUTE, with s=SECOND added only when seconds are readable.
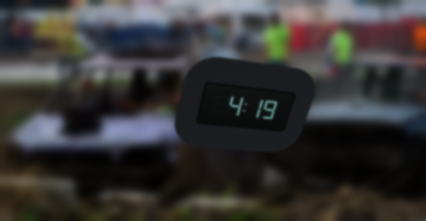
h=4 m=19
